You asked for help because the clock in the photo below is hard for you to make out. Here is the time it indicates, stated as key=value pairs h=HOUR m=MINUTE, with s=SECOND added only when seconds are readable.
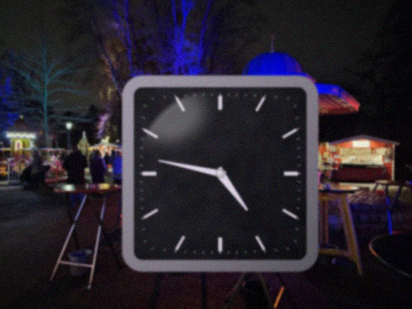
h=4 m=47
